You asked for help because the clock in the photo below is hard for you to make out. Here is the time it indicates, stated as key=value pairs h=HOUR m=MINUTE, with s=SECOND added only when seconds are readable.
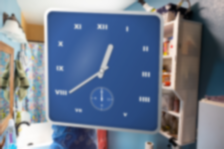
h=12 m=39
